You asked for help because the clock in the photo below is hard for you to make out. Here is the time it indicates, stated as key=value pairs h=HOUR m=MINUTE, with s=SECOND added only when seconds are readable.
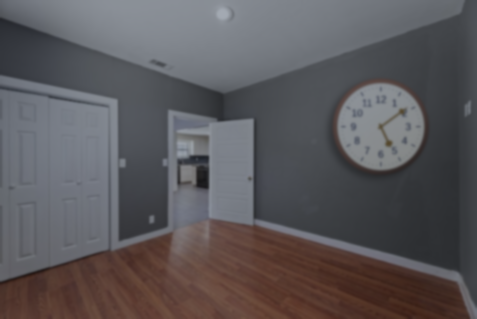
h=5 m=9
